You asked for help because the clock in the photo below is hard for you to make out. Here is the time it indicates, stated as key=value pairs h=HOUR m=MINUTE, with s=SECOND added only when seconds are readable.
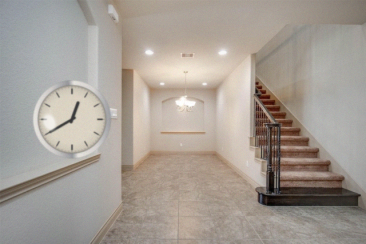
h=12 m=40
